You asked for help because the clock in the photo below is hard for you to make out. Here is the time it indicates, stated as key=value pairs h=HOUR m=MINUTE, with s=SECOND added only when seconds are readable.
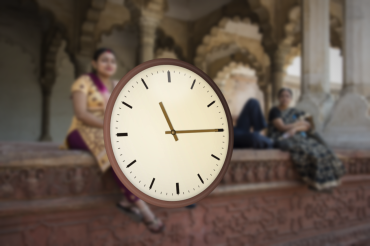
h=11 m=15
